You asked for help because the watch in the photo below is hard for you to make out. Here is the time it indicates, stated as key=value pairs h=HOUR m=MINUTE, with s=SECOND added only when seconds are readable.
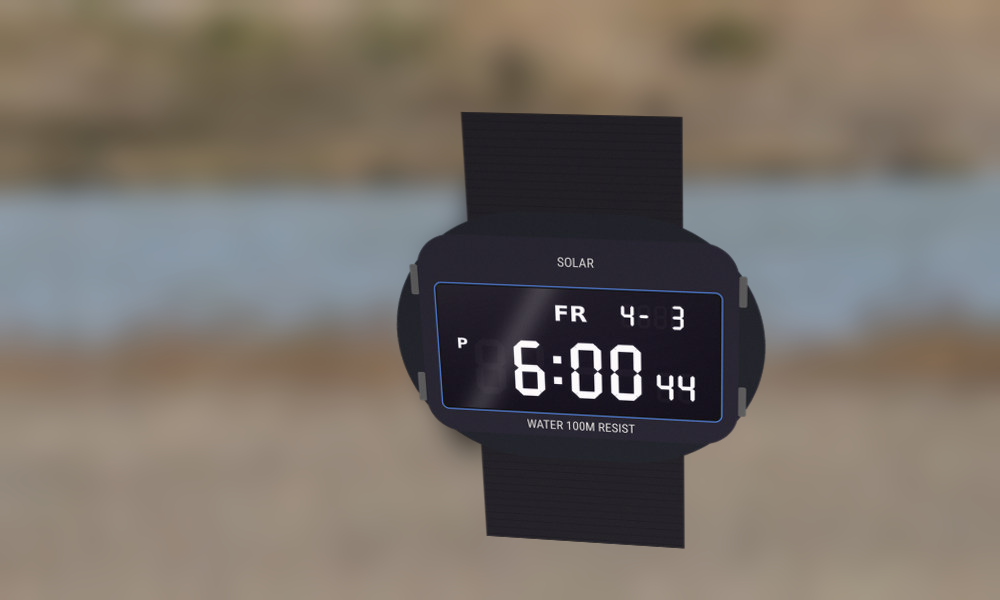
h=6 m=0 s=44
